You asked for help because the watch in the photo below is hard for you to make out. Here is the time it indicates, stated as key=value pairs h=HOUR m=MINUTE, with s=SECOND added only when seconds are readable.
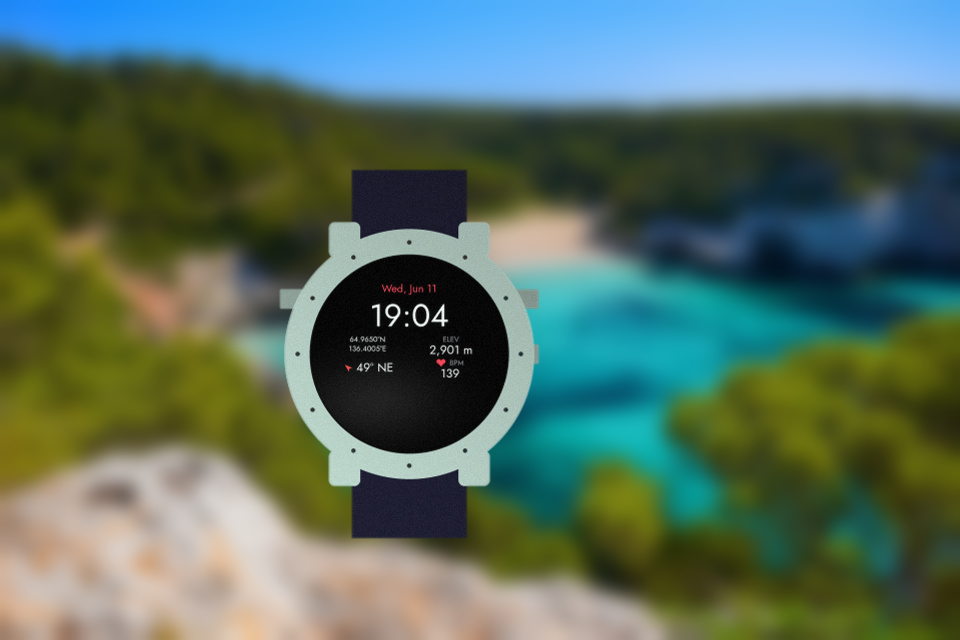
h=19 m=4
